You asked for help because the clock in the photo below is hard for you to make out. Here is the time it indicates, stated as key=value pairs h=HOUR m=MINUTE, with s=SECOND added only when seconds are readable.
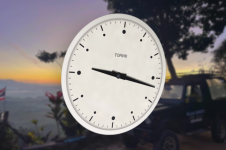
h=9 m=17
